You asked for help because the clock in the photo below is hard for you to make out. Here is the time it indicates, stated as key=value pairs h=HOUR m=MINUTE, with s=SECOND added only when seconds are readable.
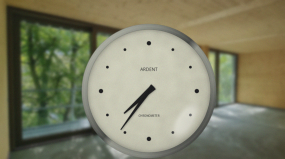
h=7 m=36
